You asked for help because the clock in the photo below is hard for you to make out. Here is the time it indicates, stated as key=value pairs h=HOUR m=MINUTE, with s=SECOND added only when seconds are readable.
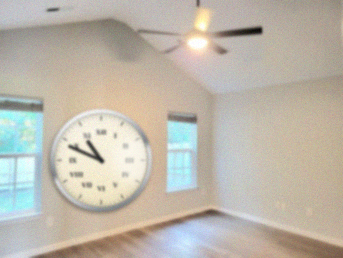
h=10 m=49
